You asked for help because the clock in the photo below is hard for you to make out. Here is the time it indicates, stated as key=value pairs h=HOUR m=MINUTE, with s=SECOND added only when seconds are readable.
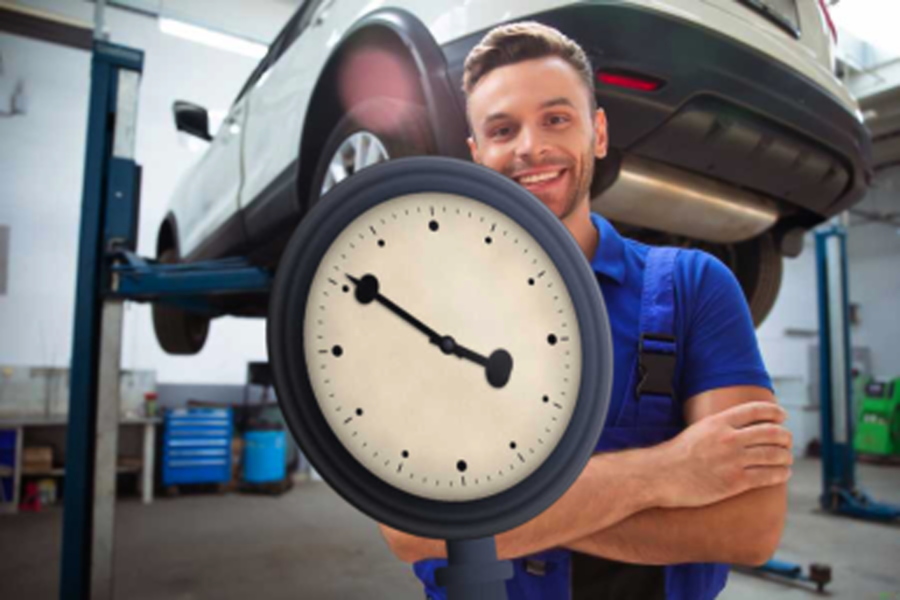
h=3 m=51
